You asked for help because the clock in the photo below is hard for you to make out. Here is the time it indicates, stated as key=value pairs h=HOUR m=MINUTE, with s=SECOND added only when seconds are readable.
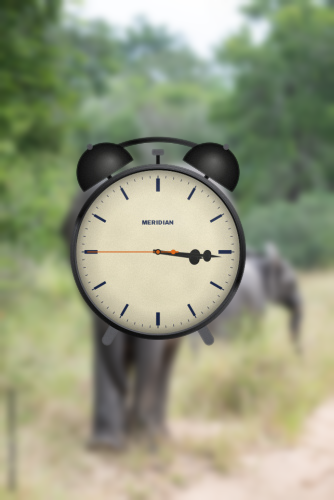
h=3 m=15 s=45
